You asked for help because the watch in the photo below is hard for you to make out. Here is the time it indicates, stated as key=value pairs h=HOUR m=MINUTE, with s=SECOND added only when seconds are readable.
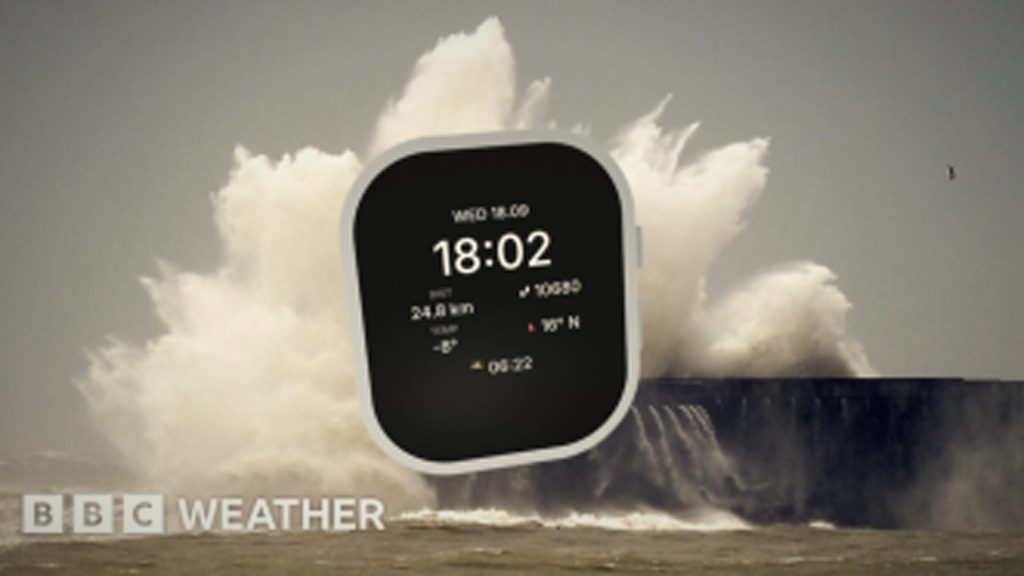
h=18 m=2
